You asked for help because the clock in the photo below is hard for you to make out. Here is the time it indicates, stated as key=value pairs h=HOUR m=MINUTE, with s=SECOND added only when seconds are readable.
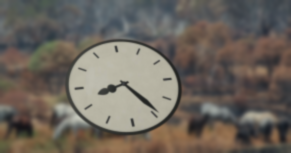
h=8 m=24
